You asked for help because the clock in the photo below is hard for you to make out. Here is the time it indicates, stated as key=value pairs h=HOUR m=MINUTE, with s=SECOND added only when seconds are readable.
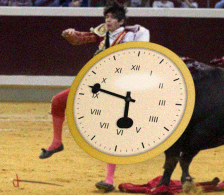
h=5 m=47
